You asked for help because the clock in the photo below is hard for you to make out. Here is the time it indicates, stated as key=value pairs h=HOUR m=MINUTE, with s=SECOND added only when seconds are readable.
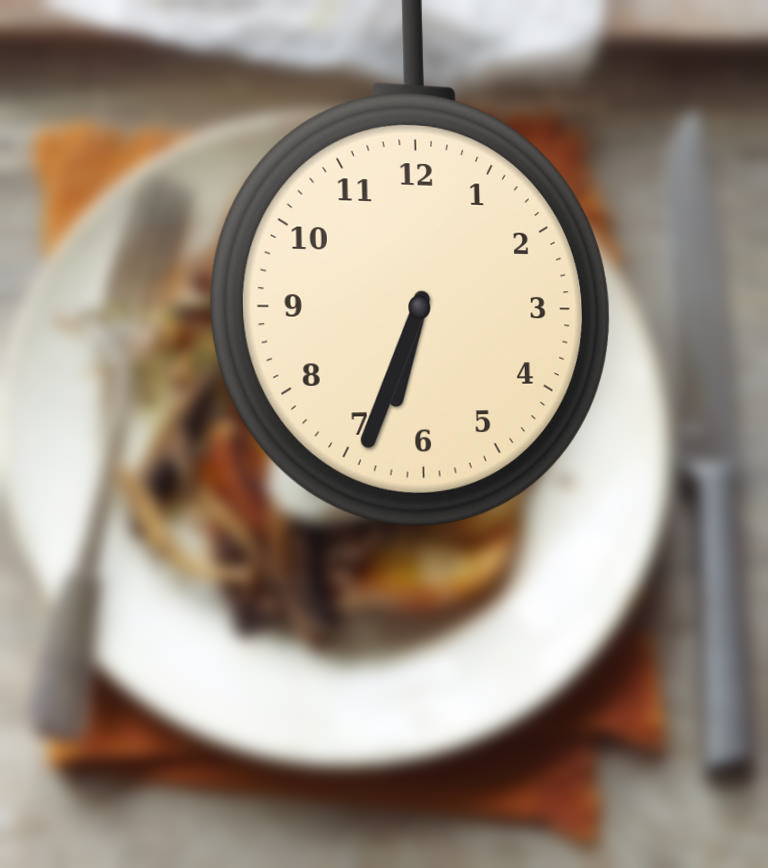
h=6 m=34
